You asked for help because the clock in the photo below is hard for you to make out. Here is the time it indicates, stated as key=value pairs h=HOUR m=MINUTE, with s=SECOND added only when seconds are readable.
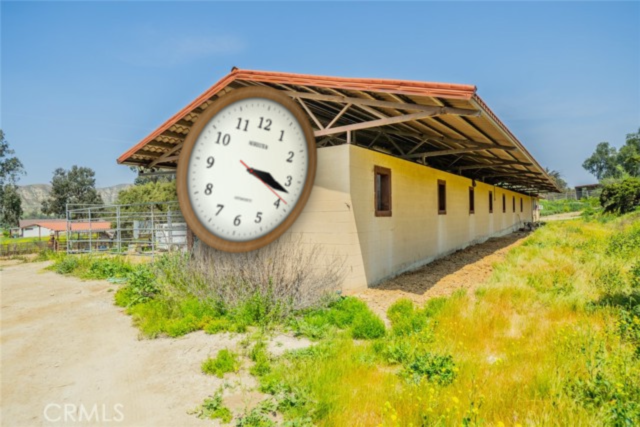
h=3 m=17 s=19
